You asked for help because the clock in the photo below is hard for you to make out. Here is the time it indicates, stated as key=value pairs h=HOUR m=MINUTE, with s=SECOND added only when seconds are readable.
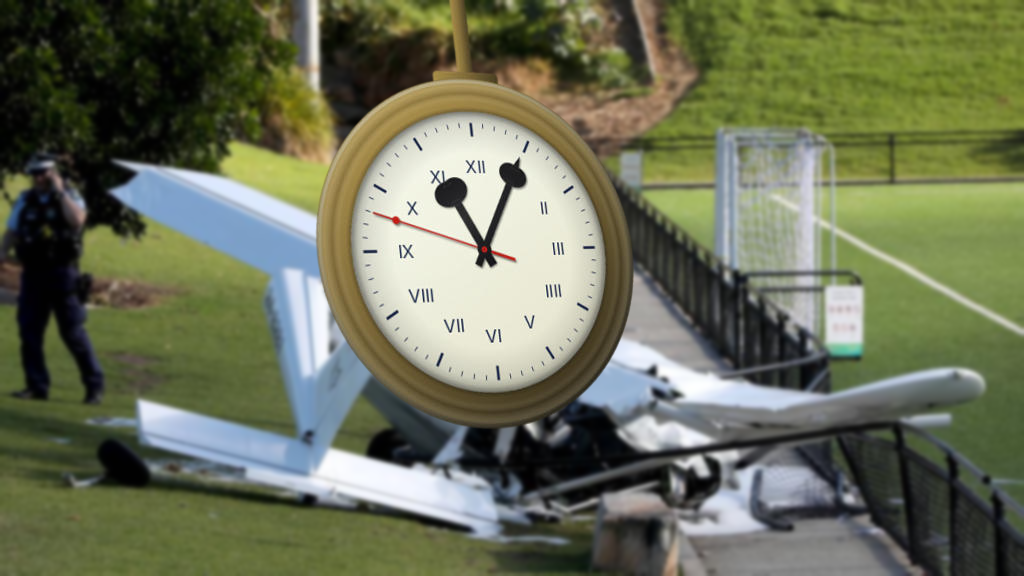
h=11 m=4 s=48
